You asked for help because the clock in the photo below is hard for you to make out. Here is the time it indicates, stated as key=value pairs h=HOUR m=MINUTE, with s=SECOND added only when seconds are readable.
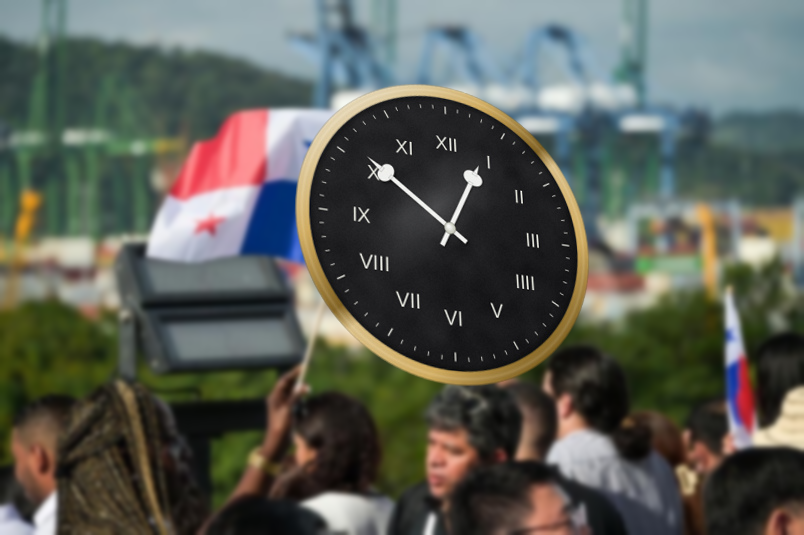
h=12 m=51
